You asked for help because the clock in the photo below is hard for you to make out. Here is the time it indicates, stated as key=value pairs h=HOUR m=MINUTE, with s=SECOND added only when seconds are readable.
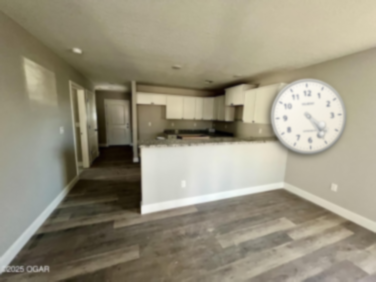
h=4 m=25
